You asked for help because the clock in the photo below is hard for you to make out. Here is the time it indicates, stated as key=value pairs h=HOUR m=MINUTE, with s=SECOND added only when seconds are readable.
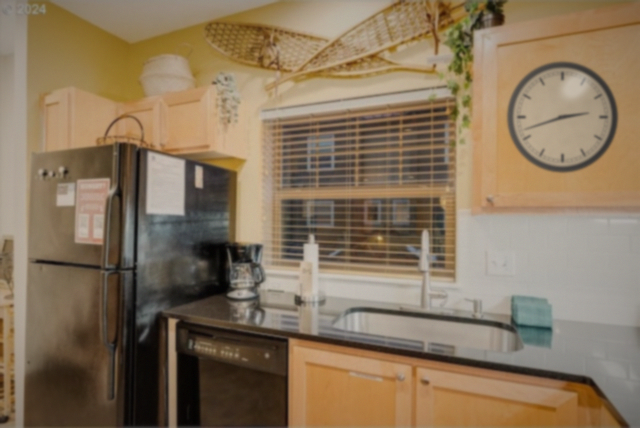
h=2 m=42
